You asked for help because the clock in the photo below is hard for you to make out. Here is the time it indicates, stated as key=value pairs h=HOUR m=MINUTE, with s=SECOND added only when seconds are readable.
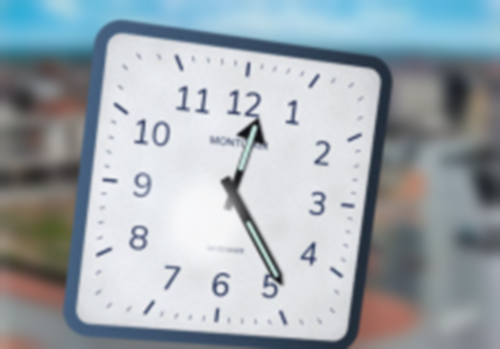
h=12 m=24
